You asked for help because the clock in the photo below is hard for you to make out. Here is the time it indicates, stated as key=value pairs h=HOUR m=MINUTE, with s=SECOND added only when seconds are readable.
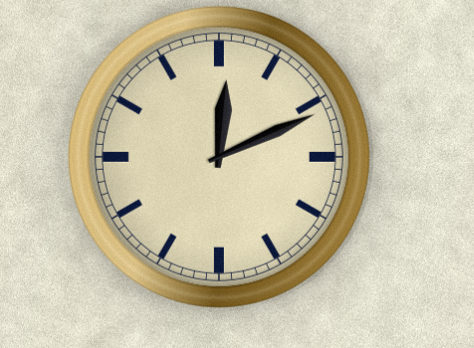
h=12 m=11
